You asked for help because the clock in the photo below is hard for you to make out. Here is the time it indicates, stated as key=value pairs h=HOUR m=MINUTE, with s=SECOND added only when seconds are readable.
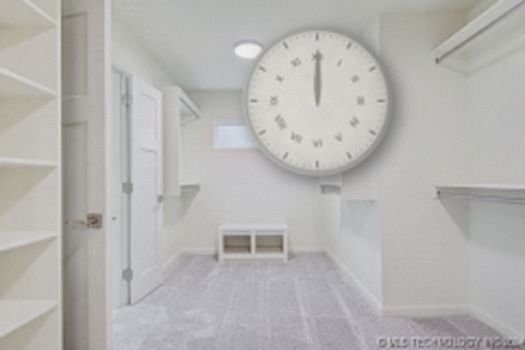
h=12 m=0
